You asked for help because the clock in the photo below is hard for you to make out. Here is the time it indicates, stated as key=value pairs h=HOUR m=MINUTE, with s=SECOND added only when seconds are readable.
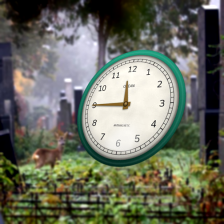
h=11 m=45
